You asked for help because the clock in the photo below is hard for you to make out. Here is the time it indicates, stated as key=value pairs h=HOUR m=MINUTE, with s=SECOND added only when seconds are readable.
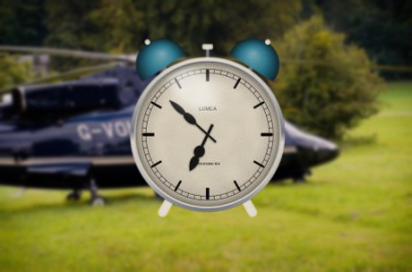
h=6 m=52
